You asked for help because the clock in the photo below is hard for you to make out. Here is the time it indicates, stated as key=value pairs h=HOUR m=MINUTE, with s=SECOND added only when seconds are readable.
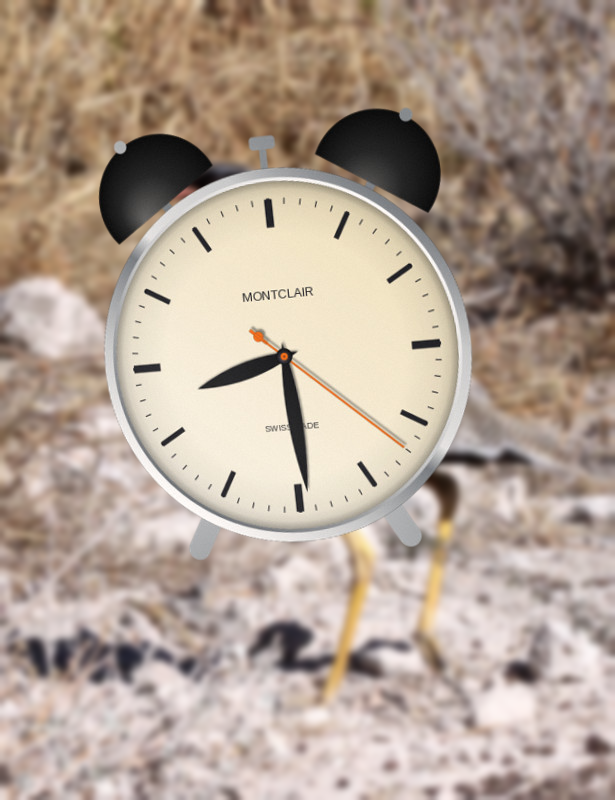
h=8 m=29 s=22
